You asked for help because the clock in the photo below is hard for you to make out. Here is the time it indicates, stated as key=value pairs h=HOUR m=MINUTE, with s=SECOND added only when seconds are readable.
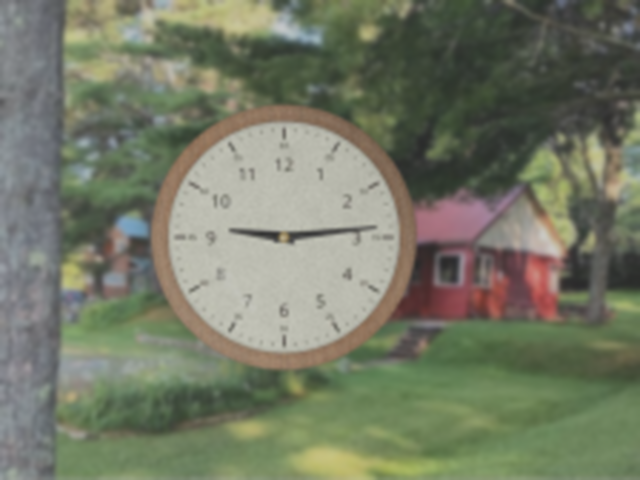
h=9 m=14
